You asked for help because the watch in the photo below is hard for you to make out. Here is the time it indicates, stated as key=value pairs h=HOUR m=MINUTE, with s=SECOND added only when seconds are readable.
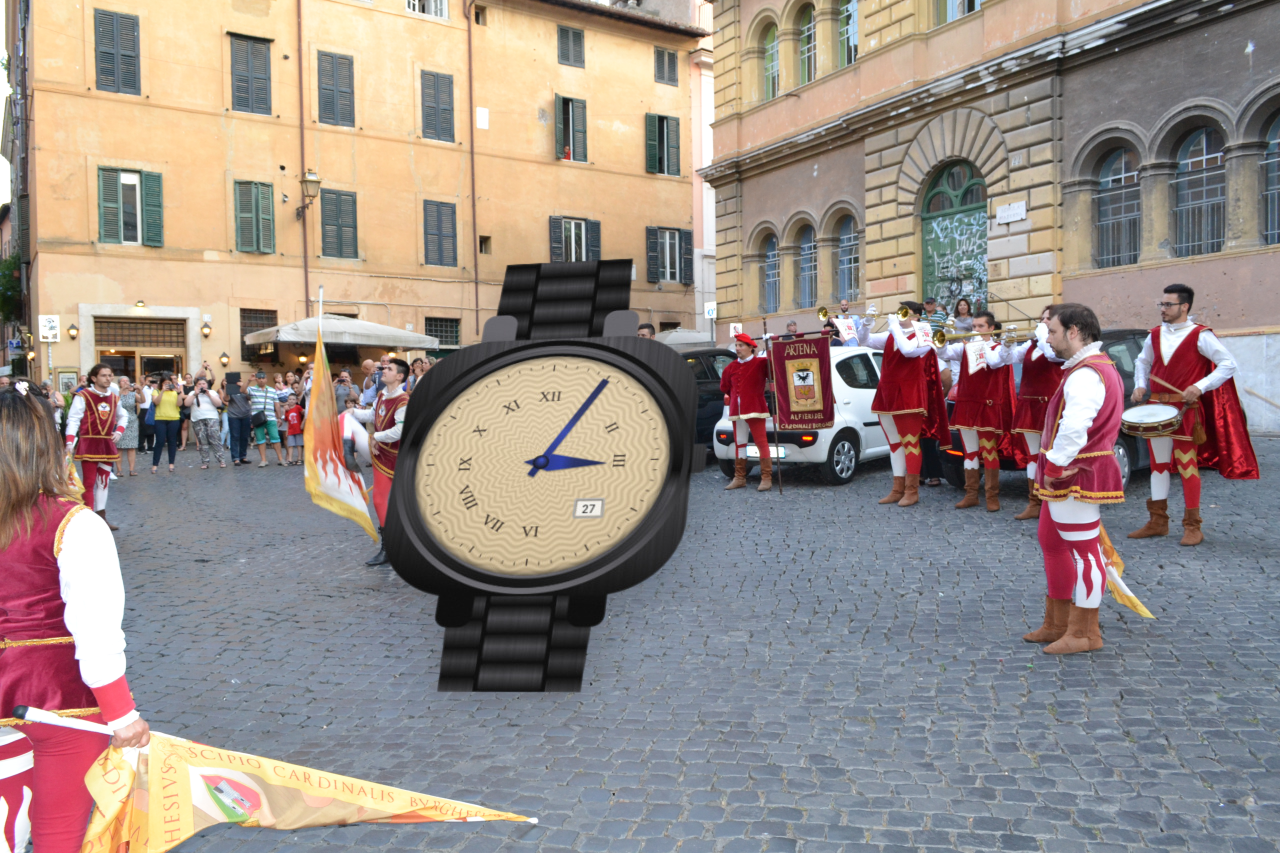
h=3 m=5
